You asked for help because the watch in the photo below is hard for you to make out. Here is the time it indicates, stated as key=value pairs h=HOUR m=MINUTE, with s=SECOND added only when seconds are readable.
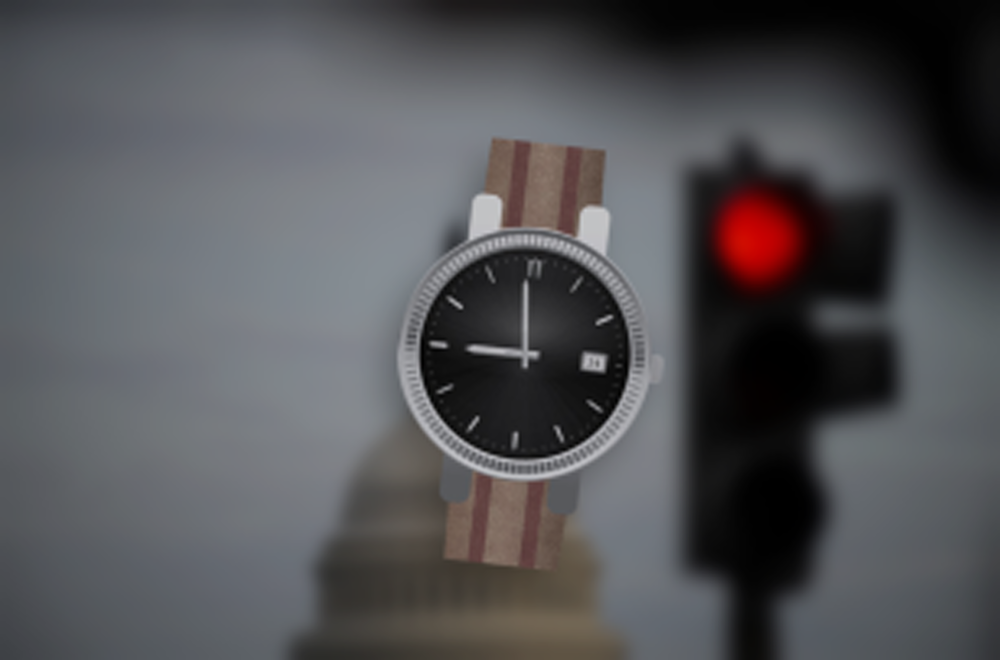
h=8 m=59
